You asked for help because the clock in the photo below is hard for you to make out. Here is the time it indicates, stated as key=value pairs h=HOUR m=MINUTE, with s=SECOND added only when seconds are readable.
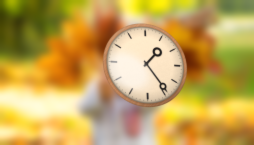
h=1 m=24
